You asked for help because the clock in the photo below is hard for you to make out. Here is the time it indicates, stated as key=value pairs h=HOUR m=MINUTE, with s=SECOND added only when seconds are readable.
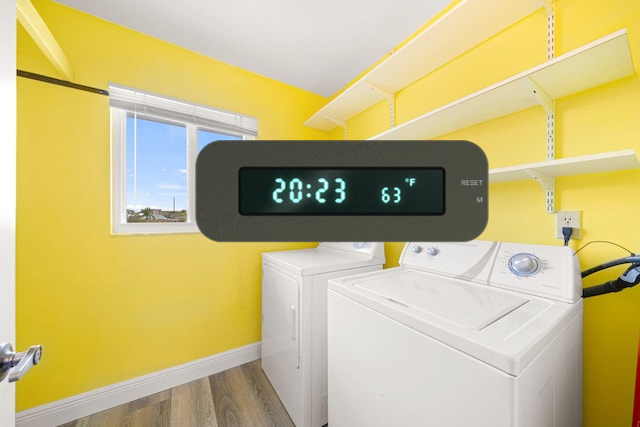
h=20 m=23
